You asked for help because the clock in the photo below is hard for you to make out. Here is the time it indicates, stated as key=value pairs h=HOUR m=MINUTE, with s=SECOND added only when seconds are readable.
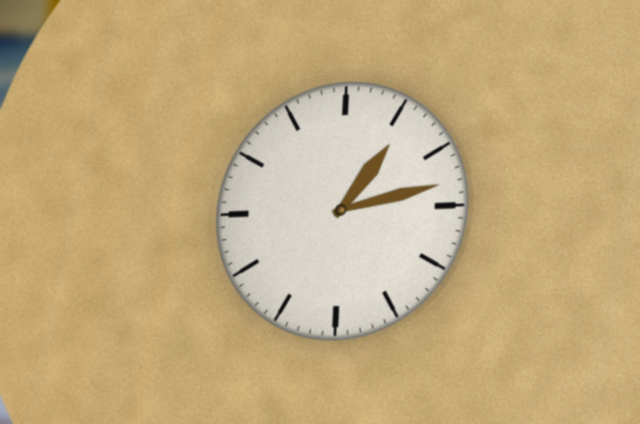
h=1 m=13
